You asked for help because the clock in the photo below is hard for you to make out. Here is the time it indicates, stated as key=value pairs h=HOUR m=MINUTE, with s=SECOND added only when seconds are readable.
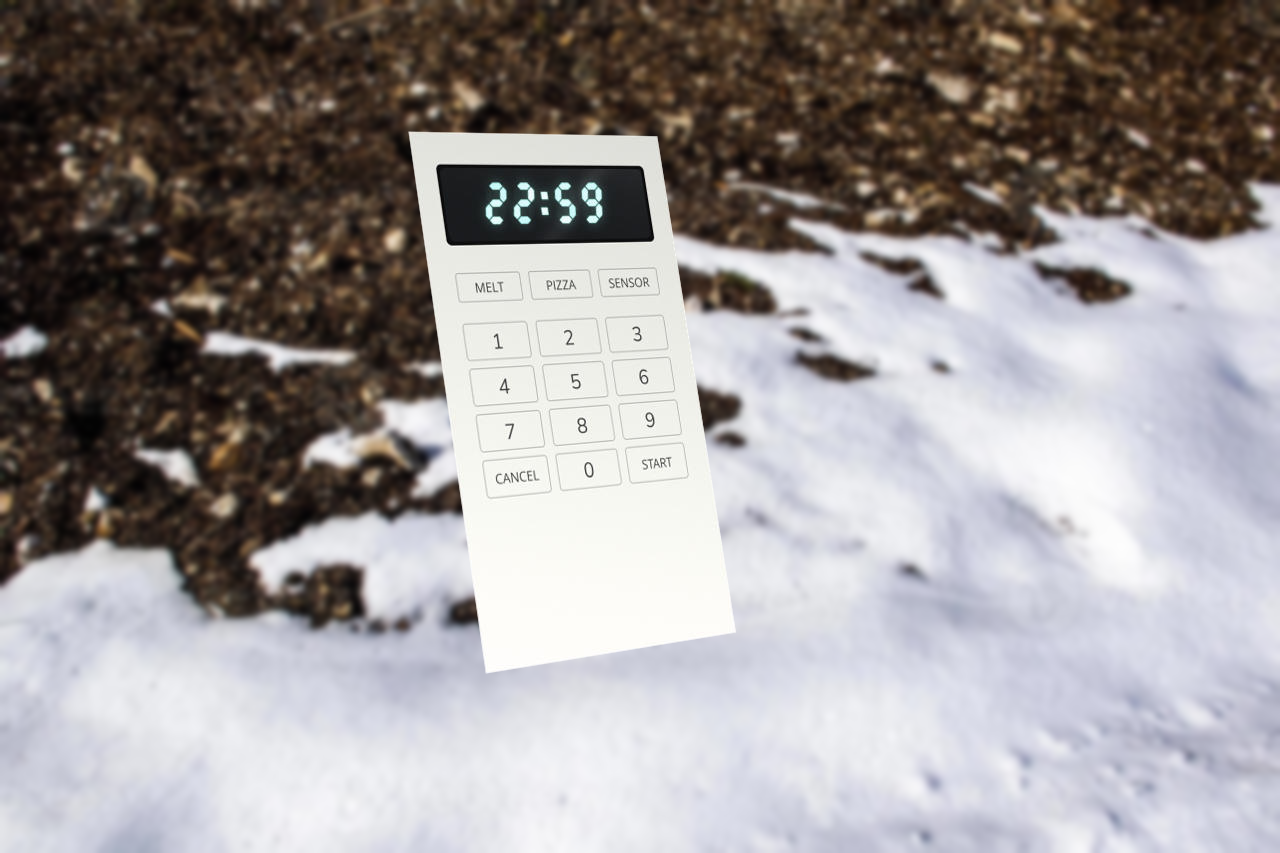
h=22 m=59
